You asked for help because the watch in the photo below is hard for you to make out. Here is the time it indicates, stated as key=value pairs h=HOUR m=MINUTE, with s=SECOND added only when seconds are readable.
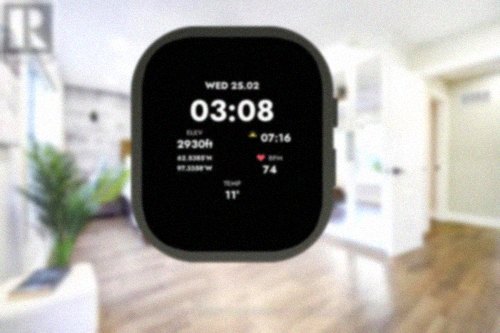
h=3 m=8
